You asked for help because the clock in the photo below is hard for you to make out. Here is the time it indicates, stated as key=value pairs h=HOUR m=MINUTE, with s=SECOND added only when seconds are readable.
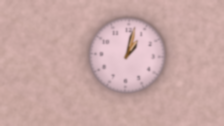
h=1 m=2
